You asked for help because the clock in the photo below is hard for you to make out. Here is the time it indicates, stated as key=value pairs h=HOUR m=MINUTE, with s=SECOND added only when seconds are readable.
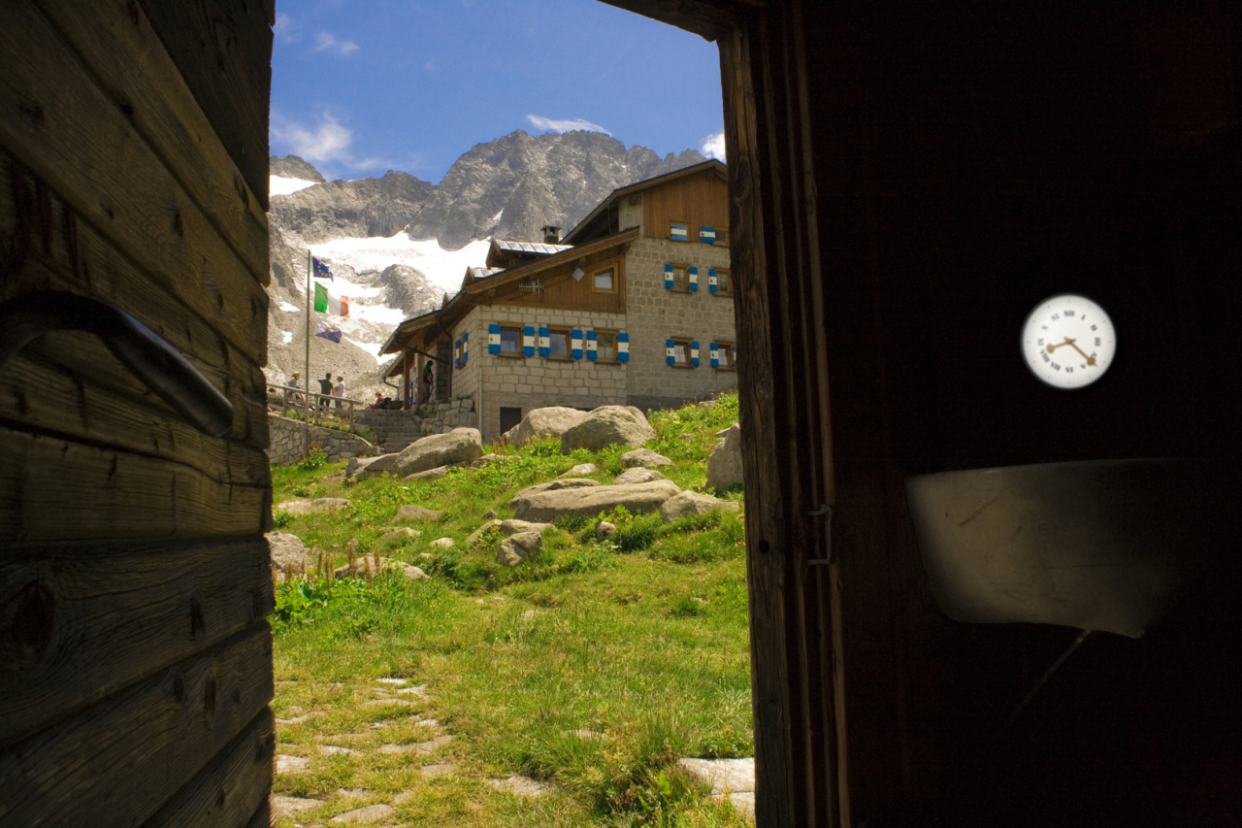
h=8 m=22
